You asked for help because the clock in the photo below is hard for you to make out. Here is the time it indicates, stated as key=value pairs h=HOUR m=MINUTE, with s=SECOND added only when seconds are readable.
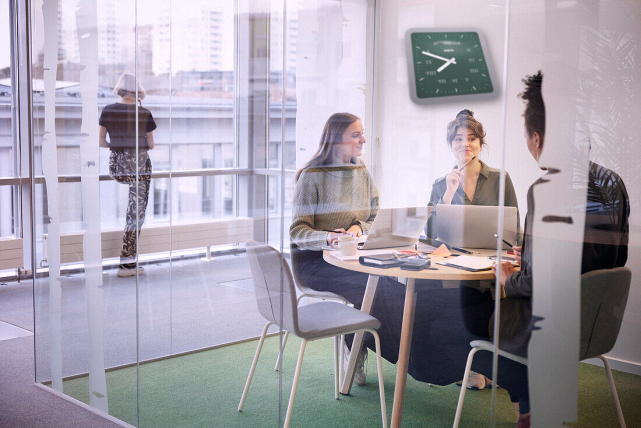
h=7 m=49
